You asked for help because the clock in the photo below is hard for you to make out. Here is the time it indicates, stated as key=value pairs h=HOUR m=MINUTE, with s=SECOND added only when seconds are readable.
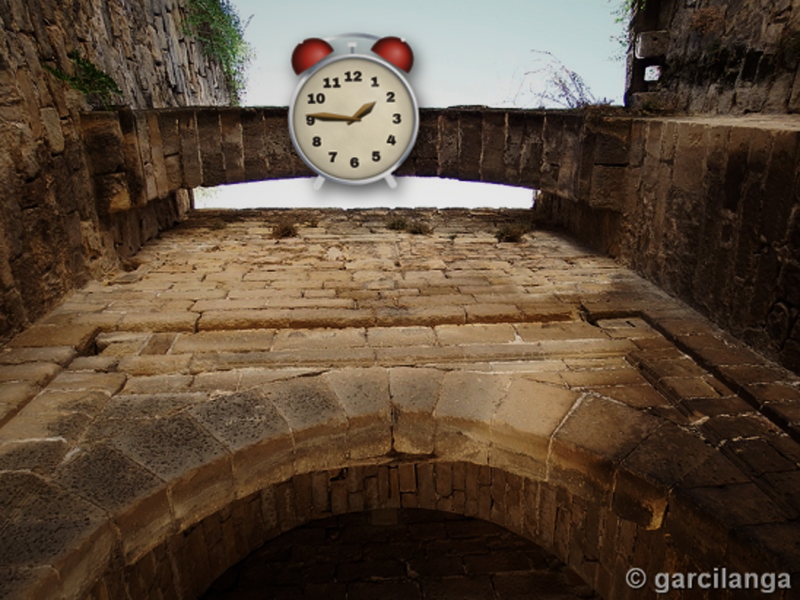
h=1 m=46
